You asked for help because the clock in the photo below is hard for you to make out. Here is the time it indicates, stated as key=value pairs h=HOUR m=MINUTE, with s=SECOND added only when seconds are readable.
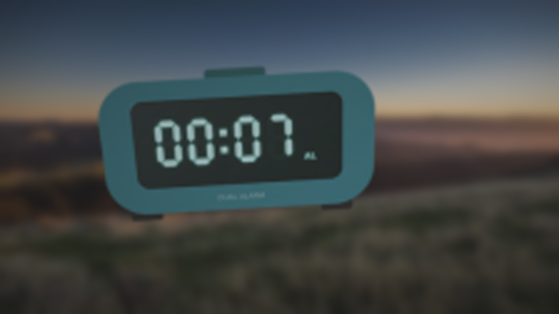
h=0 m=7
